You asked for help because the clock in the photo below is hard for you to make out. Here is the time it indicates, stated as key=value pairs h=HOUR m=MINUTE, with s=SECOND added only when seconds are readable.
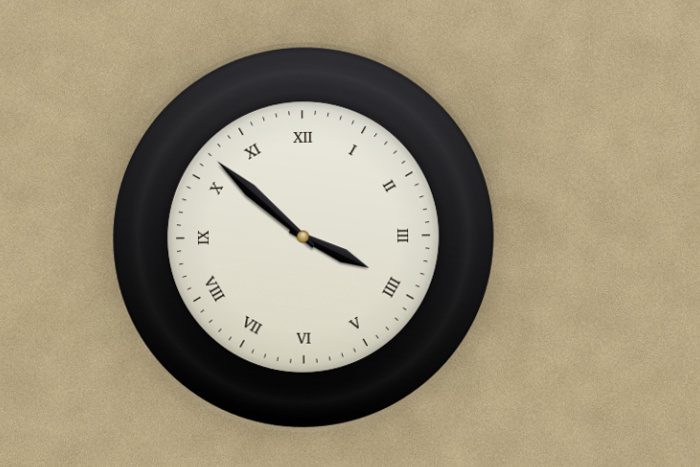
h=3 m=52
